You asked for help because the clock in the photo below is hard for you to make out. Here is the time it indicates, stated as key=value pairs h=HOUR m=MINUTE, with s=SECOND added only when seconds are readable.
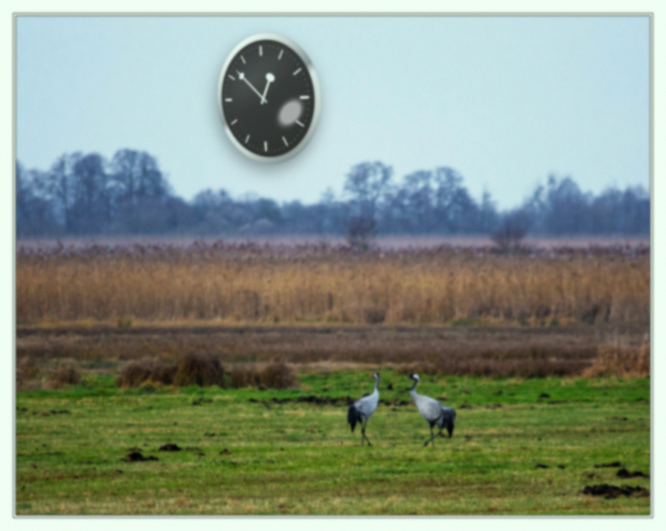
h=12 m=52
